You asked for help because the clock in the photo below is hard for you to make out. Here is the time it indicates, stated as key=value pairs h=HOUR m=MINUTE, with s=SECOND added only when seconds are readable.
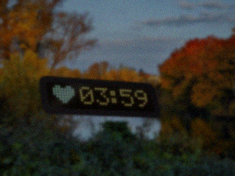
h=3 m=59
